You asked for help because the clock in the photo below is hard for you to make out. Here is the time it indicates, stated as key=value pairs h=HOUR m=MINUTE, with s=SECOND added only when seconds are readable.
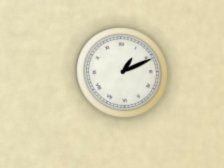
h=1 m=11
